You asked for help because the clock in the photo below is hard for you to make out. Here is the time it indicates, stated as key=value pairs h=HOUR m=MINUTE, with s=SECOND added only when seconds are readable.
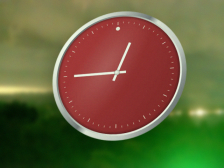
h=12 m=45
